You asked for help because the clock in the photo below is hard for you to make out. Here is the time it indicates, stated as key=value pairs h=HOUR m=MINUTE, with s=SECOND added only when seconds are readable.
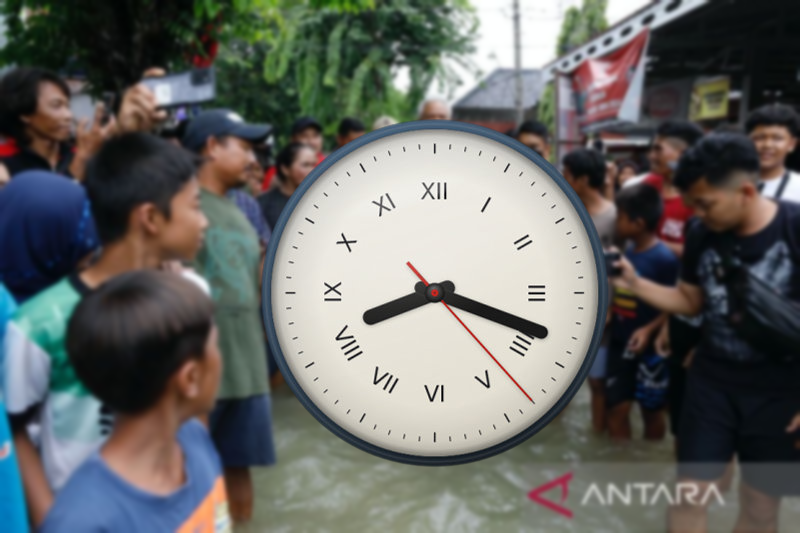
h=8 m=18 s=23
